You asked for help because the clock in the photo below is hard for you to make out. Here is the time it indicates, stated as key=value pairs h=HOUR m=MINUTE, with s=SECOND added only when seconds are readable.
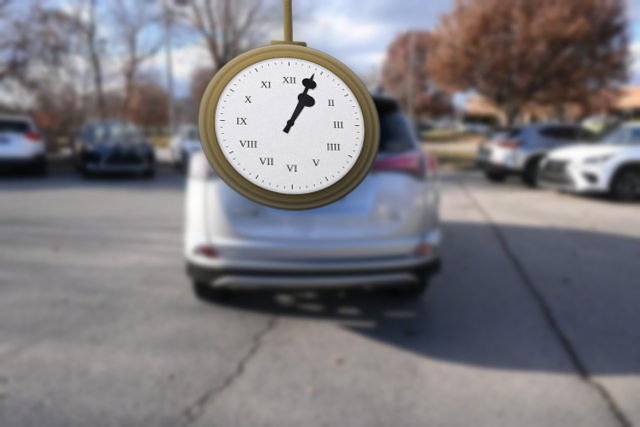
h=1 m=4
